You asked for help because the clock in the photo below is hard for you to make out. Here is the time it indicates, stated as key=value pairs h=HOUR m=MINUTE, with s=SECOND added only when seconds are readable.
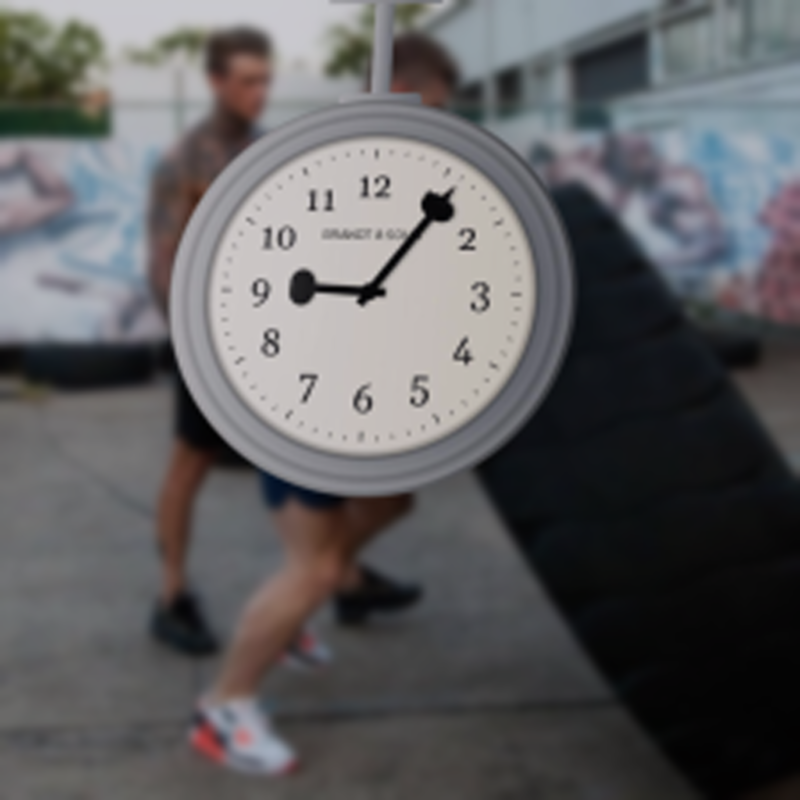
h=9 m=6
